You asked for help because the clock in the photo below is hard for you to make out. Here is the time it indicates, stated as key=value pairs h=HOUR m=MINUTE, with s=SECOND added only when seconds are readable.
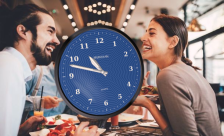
h=10 m=48
